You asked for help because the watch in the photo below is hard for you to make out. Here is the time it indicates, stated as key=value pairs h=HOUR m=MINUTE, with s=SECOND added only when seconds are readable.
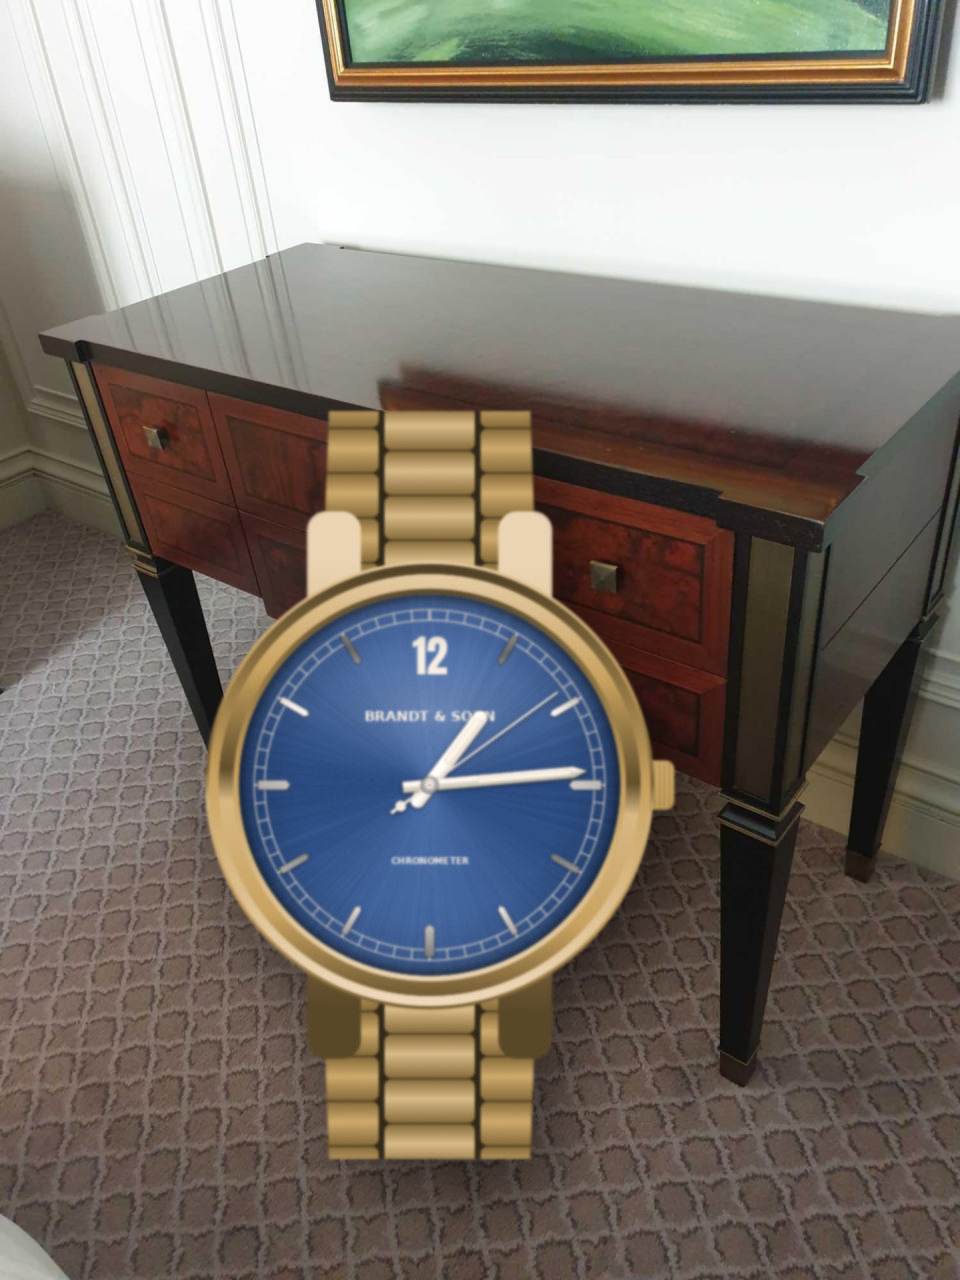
h=1 m=14 s=9
